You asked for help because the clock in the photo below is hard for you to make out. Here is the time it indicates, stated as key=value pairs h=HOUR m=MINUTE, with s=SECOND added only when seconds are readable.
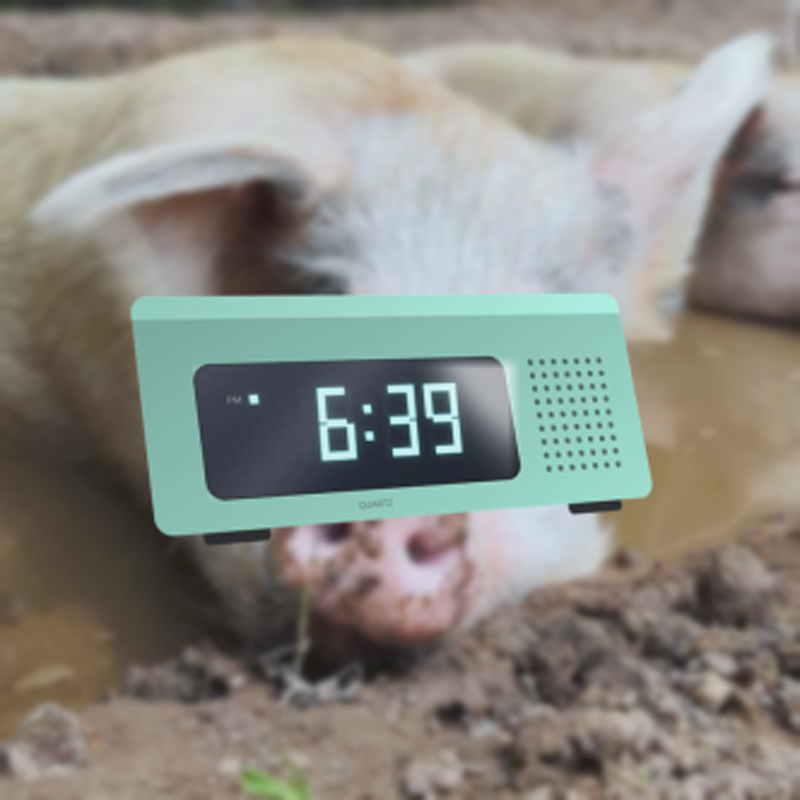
h=6 m=39
